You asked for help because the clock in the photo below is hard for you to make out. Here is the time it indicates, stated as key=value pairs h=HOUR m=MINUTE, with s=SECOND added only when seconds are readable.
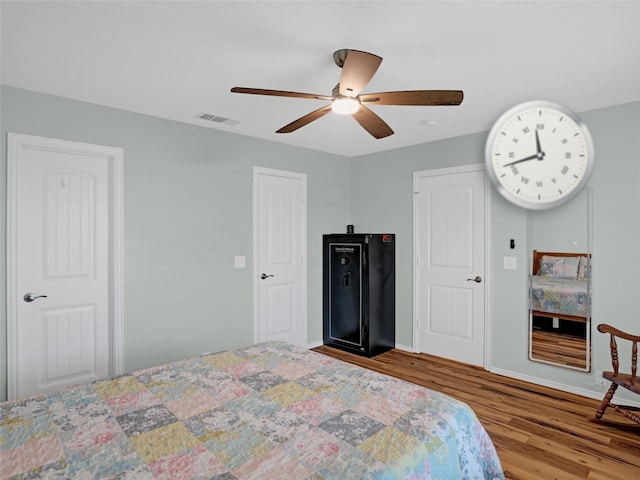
h=11 m=42
